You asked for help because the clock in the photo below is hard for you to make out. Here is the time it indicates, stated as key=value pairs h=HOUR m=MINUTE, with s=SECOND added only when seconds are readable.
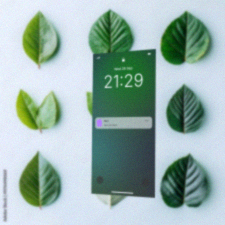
h=21 m=29
